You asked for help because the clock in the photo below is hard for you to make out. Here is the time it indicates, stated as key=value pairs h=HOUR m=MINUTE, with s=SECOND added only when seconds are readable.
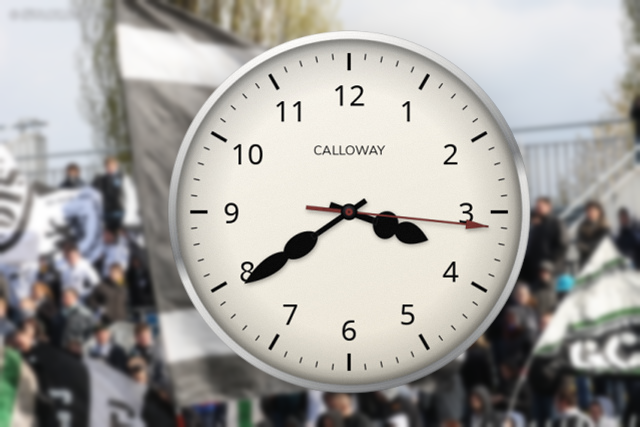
h=3 m=39 s=16
